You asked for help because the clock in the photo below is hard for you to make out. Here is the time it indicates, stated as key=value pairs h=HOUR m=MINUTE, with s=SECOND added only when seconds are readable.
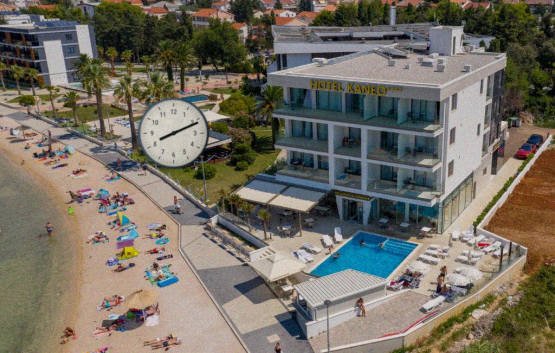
h=8 m=11
